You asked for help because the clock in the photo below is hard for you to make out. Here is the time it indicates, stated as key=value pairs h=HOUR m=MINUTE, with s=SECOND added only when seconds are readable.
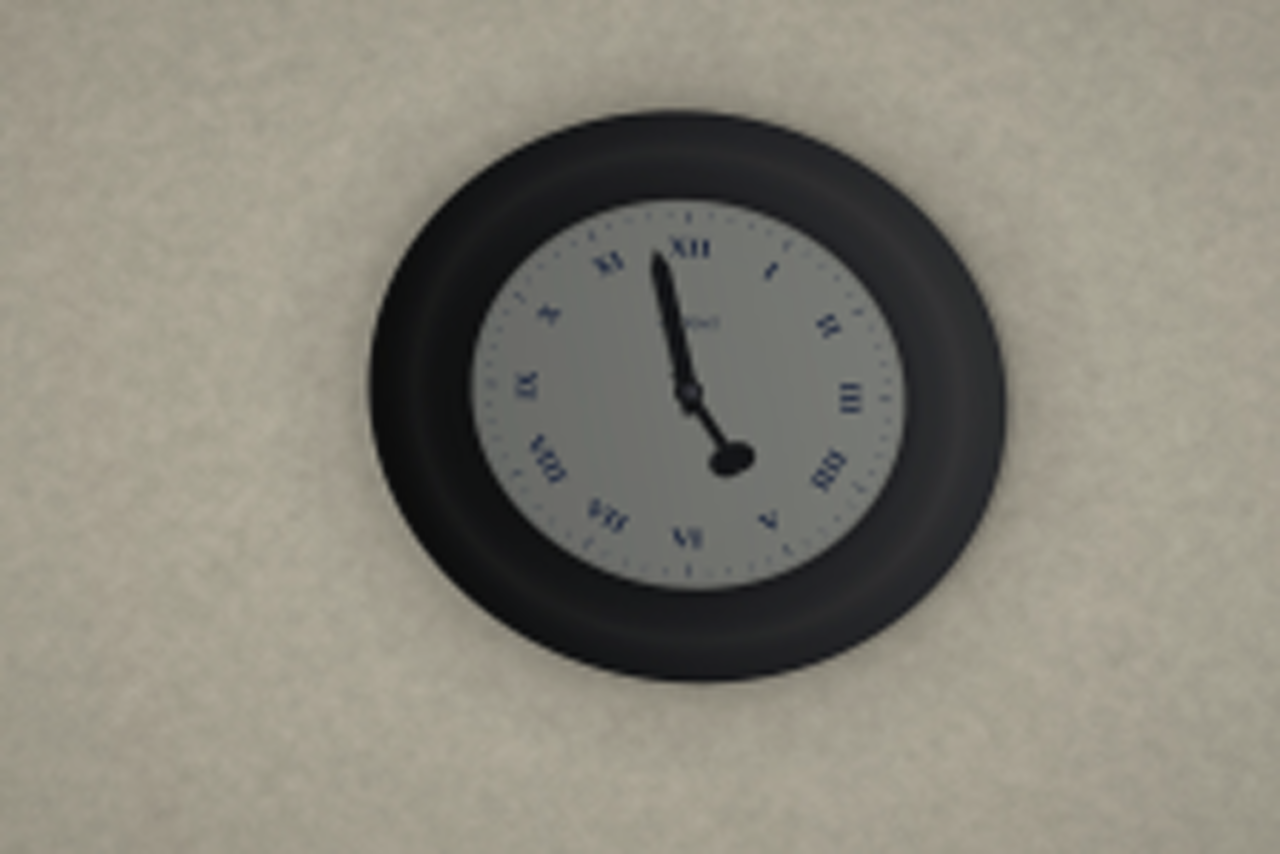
h=4 m=58
